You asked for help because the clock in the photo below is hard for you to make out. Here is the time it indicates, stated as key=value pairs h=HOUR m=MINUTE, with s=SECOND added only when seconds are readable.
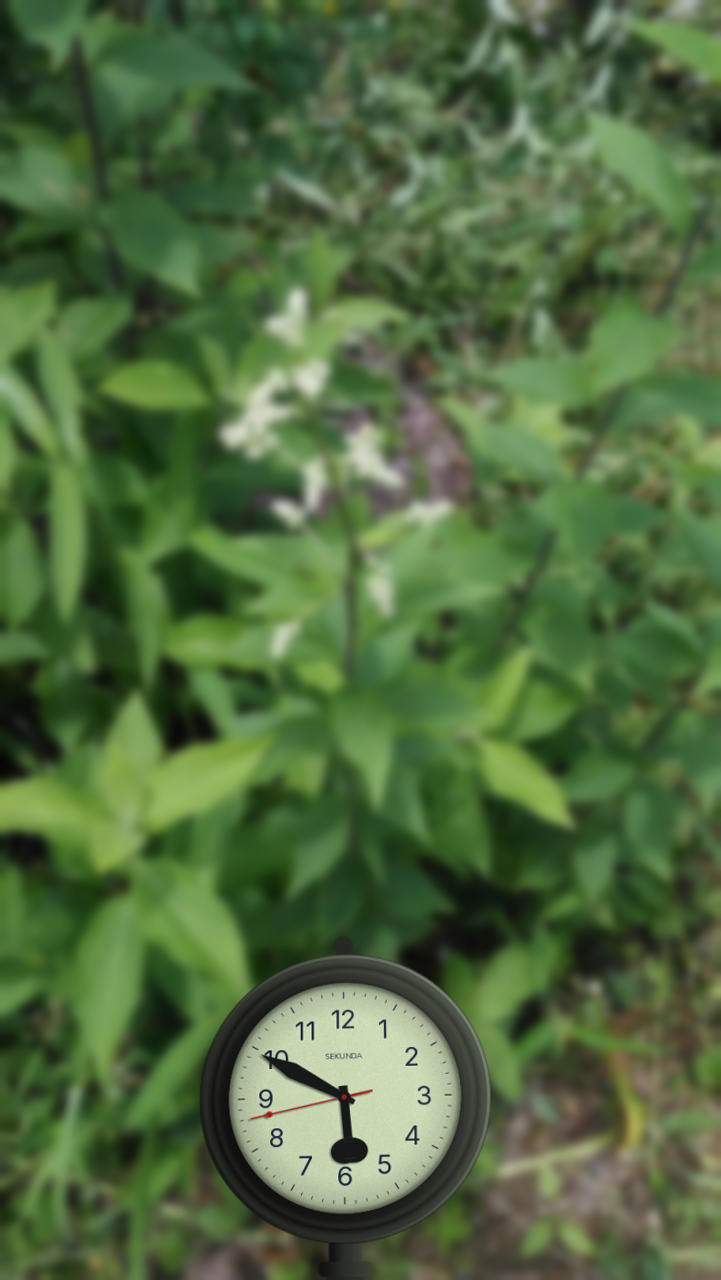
h=5 m=49 s=43
